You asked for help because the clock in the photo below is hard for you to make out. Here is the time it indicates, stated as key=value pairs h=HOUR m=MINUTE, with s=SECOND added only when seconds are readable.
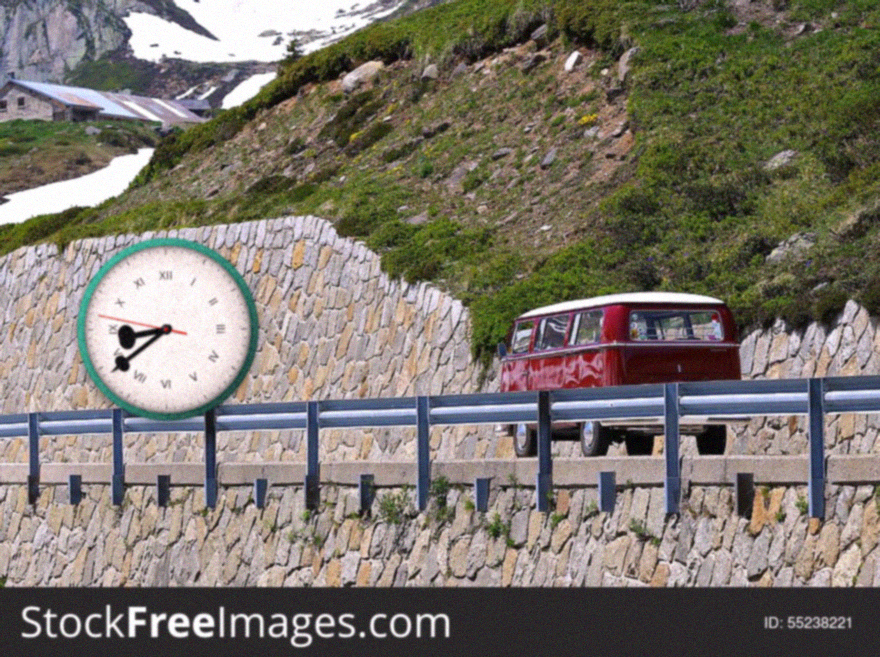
h=8 m=38 s=47
